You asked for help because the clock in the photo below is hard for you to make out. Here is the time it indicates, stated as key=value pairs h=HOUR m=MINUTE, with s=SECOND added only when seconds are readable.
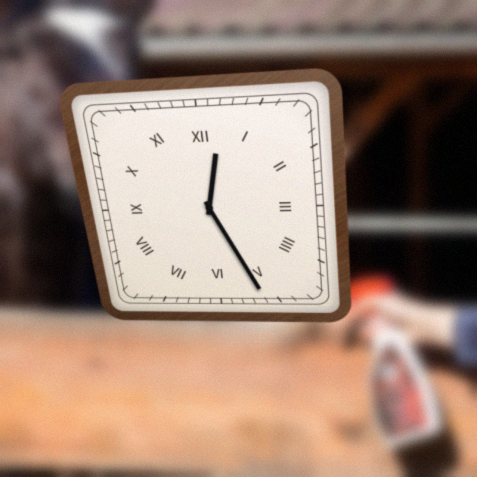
h=12 m=26
